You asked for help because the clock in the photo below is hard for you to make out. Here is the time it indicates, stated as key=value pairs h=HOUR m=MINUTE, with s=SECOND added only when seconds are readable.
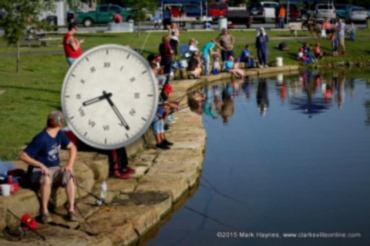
h=8 m=24
